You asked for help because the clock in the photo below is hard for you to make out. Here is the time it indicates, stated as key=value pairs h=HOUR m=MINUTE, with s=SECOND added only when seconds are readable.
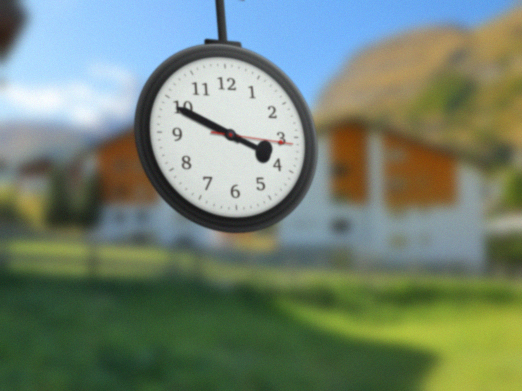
h=3 m=49 s=16
